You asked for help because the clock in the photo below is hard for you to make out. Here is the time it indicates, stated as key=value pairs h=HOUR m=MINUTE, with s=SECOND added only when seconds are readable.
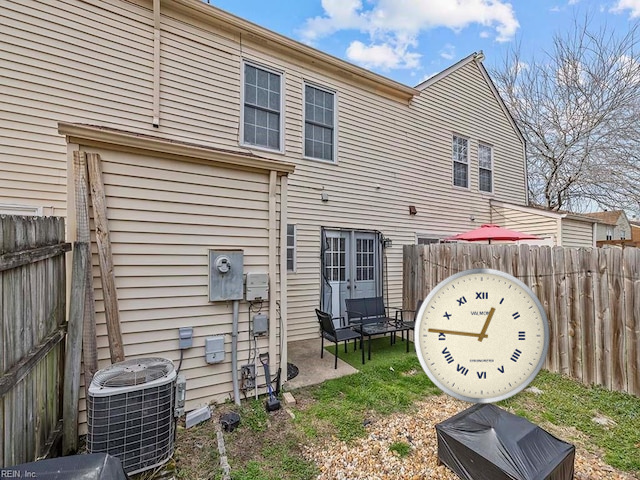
h=12 m=46
